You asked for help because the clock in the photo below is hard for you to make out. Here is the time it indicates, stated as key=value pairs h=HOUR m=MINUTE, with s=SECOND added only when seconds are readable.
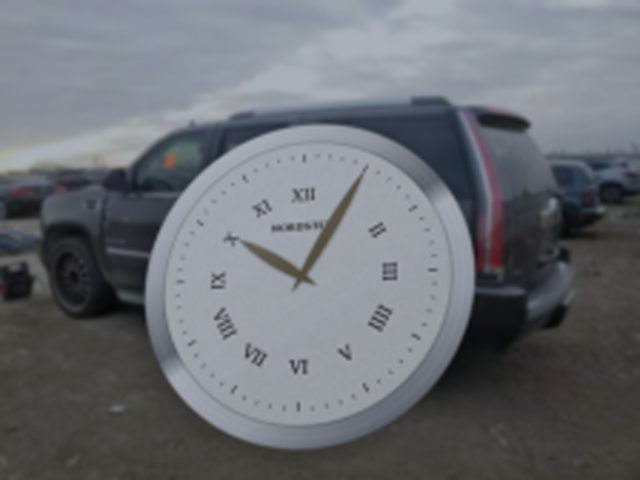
h=10 m=5
